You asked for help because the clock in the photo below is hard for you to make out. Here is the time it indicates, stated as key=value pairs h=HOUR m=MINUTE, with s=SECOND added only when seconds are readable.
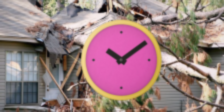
h=10 m=9
